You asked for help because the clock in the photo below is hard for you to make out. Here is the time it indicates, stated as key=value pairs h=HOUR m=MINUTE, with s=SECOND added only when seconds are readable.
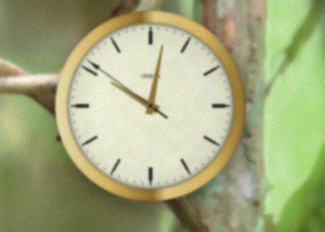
h=10 m=1 s=51
